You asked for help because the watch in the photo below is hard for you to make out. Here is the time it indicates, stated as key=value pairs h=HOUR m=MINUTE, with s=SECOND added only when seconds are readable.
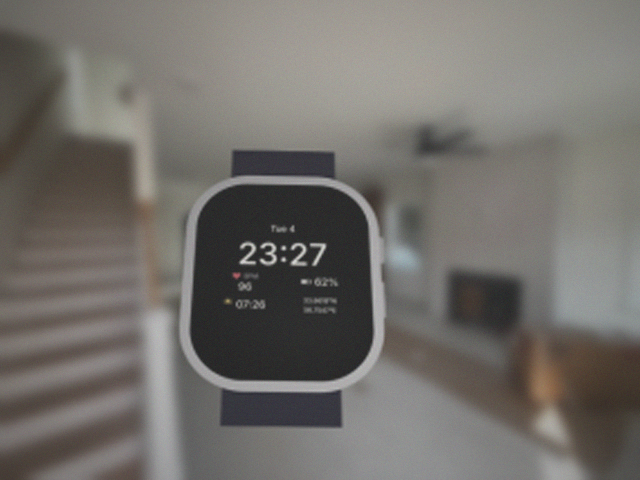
h=23 m=27
